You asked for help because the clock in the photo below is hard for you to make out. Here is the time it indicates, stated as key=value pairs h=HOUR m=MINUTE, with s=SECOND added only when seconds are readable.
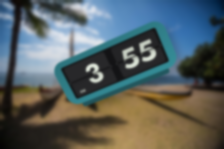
h=3 m=55
